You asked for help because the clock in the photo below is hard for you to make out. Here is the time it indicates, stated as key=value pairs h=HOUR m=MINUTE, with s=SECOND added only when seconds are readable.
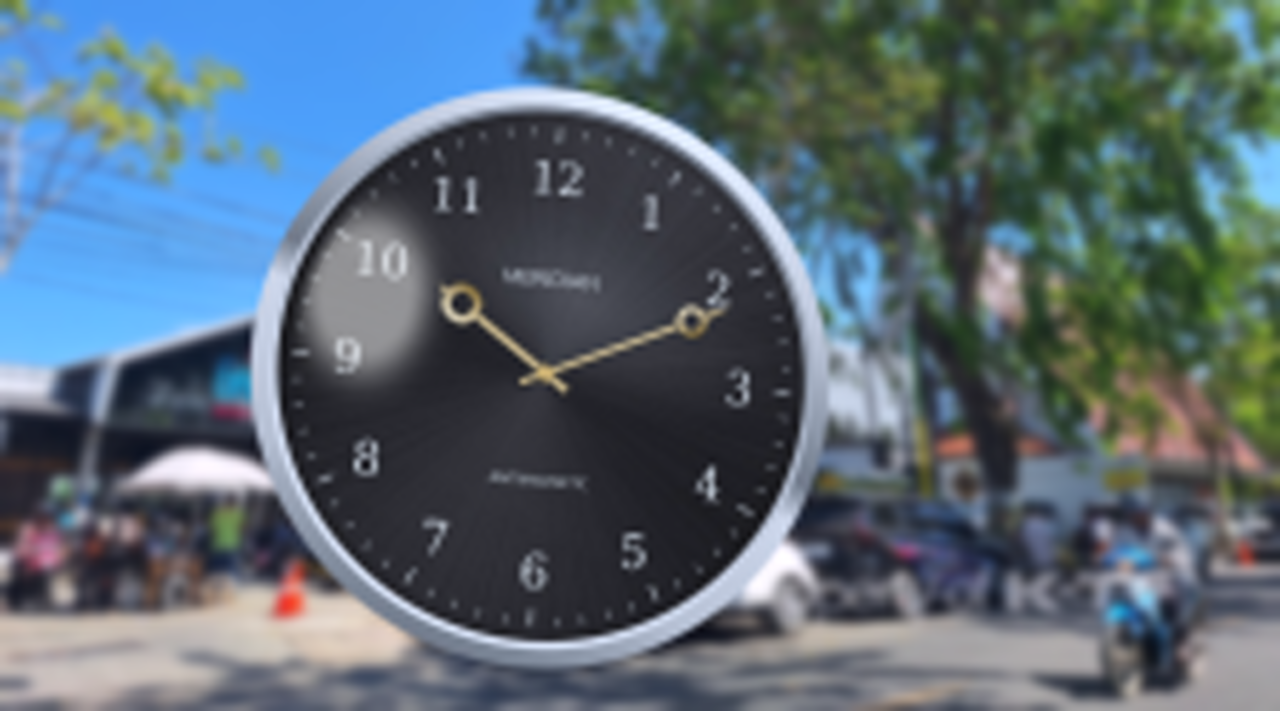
h=10 m=11
